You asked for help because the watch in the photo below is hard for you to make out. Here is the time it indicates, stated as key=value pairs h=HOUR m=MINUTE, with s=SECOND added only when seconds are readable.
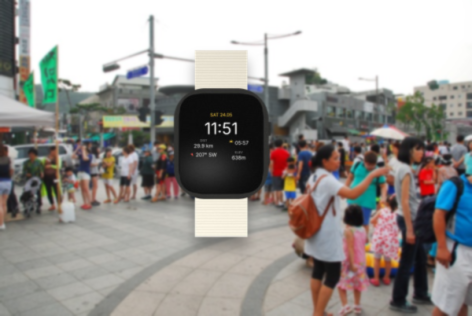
h=11 m=51
